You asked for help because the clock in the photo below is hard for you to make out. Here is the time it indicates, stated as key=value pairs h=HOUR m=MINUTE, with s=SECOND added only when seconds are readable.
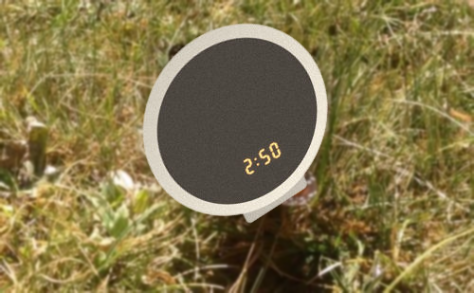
h=2 m=50
